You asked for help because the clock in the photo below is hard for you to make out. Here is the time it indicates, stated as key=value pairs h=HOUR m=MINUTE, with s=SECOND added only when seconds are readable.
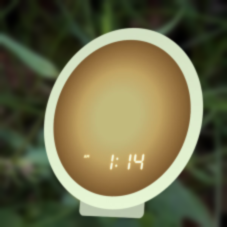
h=1 m=14
